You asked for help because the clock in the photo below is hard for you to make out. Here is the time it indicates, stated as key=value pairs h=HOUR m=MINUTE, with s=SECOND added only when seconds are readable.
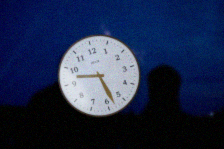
h=9 m=28
